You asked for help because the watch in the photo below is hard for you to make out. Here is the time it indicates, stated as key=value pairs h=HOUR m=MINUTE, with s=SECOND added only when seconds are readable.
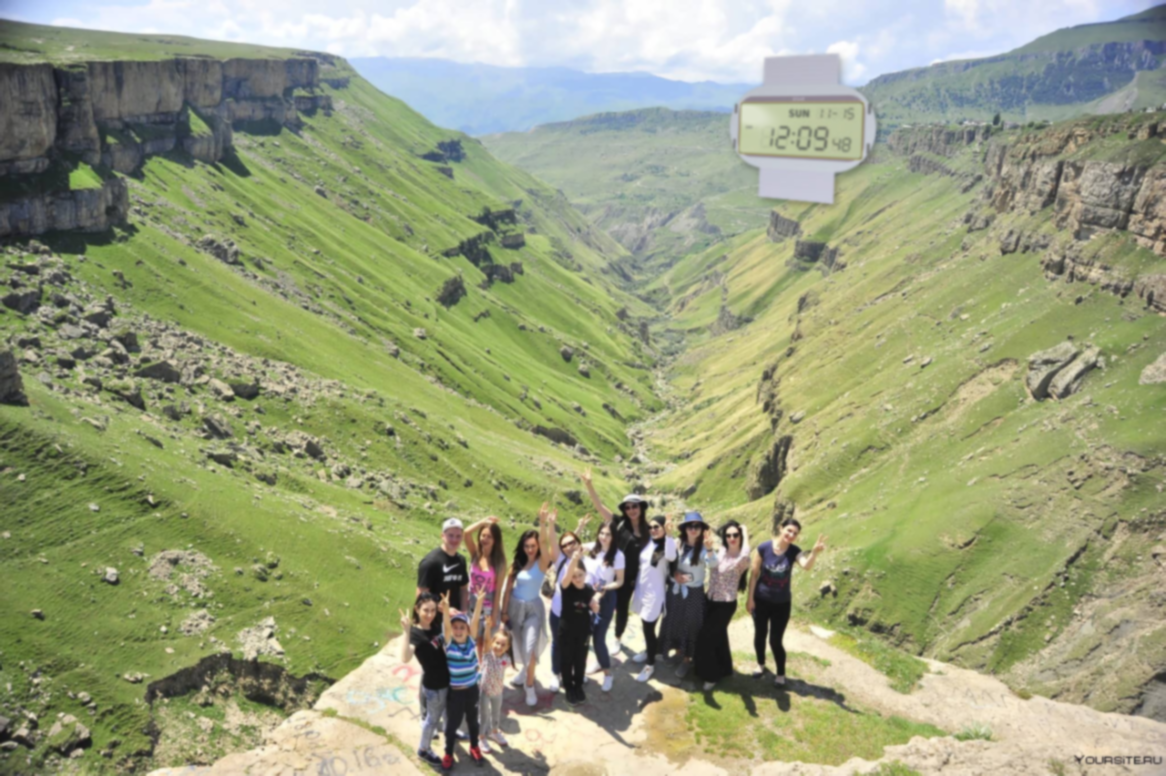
h=12 m=9 s=48
